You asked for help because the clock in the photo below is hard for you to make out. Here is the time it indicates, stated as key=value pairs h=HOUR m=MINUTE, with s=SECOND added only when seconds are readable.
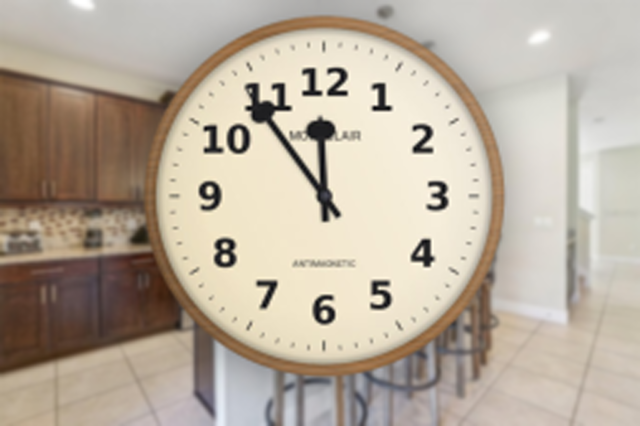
h=11 m=54
